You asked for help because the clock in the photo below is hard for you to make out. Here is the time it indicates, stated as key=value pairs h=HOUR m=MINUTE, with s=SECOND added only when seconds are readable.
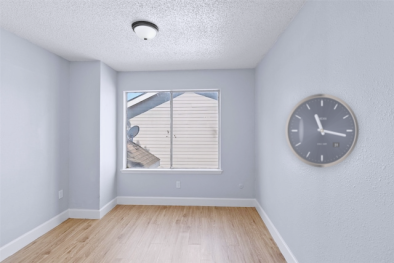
h=11 m=17
